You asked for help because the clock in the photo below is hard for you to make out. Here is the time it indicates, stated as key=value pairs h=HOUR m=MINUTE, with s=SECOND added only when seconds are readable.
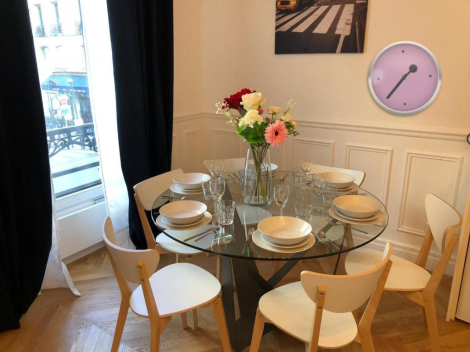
h=1 m=37
